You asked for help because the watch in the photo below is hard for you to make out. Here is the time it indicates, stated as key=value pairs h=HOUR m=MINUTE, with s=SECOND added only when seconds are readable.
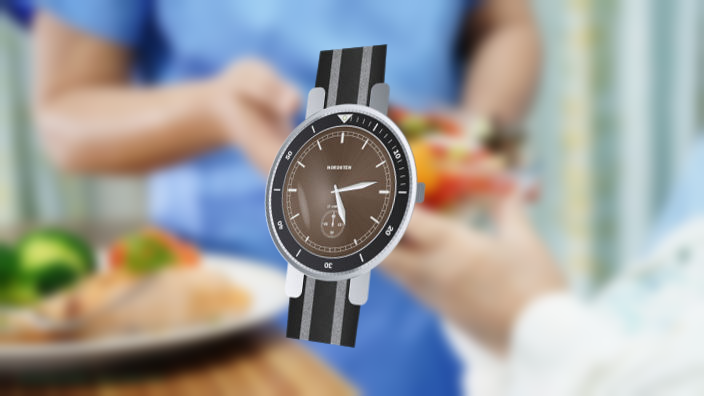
h=5 m=13
